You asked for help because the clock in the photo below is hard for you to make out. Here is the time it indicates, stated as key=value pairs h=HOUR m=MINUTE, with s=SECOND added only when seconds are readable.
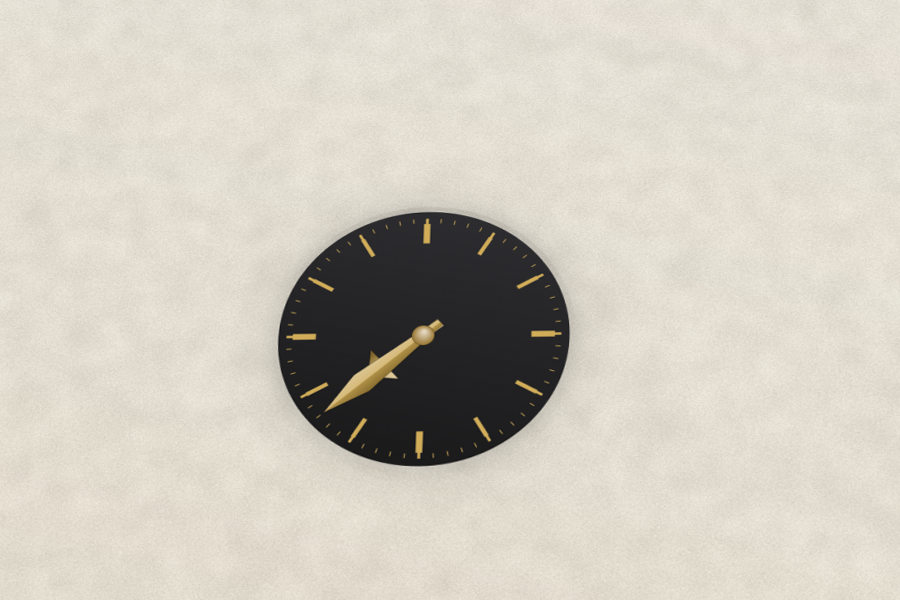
h=7 m=38
